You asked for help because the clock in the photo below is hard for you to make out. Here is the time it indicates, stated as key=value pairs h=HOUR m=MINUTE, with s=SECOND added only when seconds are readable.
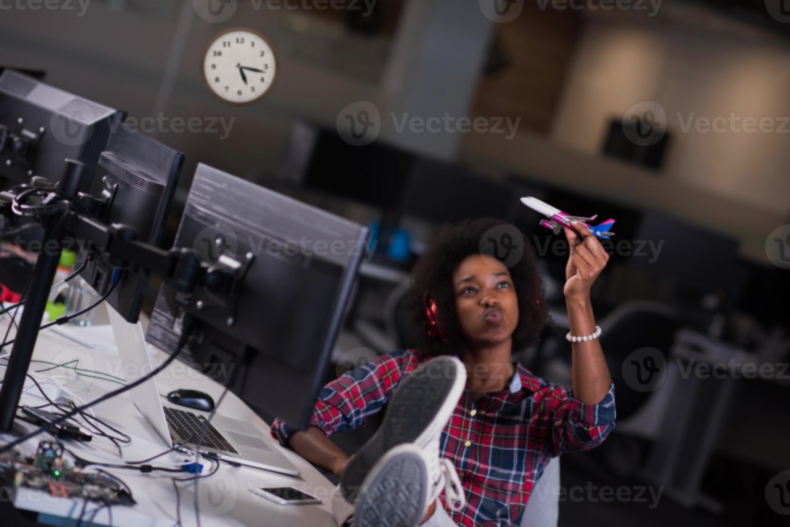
h=5 m=17
